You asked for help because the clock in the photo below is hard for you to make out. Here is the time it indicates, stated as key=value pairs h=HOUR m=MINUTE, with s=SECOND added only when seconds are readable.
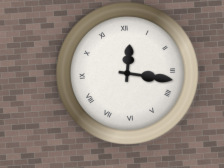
h=12 m=17
